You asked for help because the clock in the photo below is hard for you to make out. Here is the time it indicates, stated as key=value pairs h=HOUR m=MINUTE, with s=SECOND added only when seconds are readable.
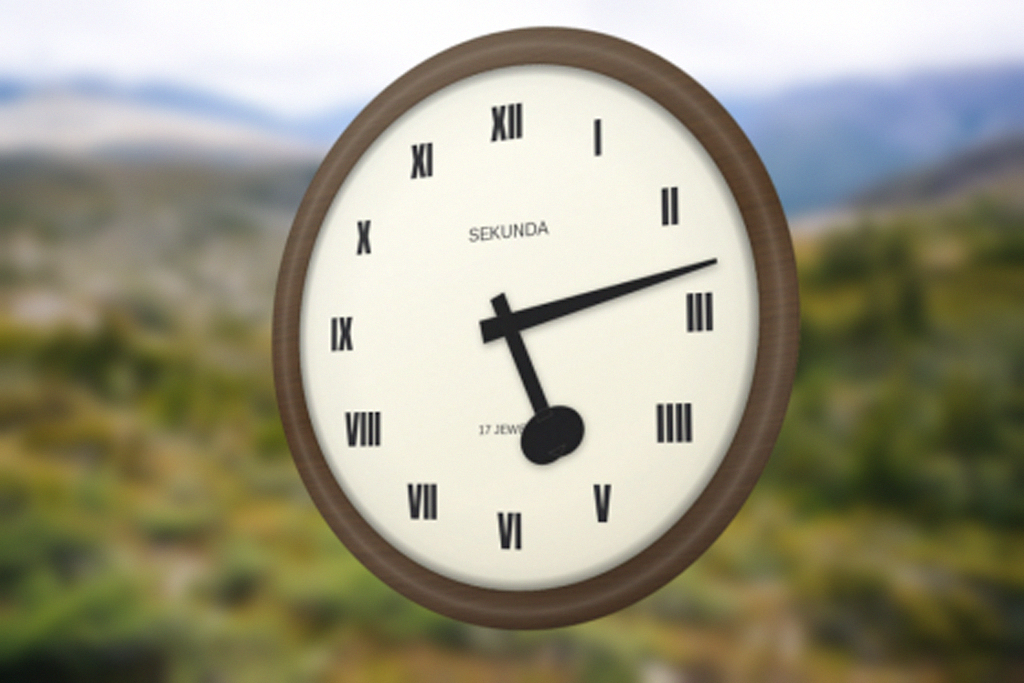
h=5 m=13
